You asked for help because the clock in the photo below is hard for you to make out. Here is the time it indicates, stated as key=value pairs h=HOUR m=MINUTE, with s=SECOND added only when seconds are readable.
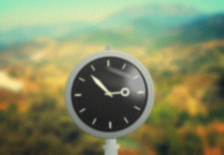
h=2 m=53
